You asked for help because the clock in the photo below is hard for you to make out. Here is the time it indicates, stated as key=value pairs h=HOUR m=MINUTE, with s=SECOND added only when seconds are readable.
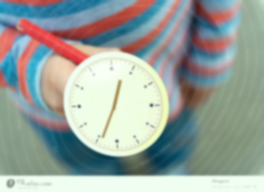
h=12 m=34
